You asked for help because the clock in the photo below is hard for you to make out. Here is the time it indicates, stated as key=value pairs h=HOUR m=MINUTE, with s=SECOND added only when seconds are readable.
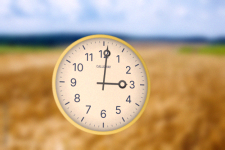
h=3 m=1
